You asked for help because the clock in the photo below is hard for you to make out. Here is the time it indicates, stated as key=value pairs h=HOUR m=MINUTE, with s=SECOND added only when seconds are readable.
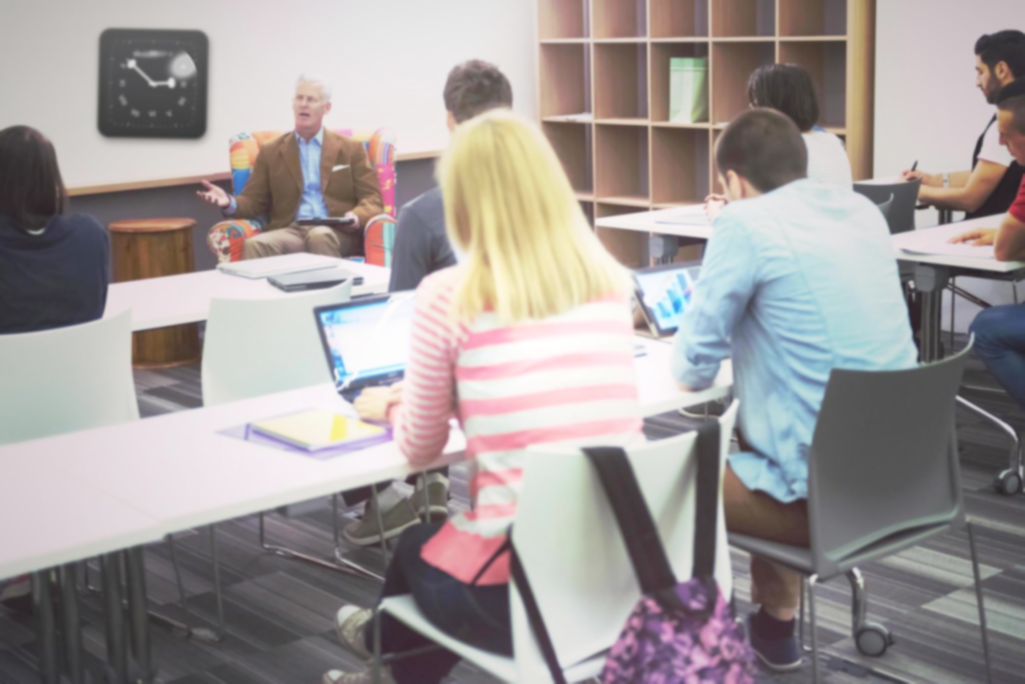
h=2 m=52
